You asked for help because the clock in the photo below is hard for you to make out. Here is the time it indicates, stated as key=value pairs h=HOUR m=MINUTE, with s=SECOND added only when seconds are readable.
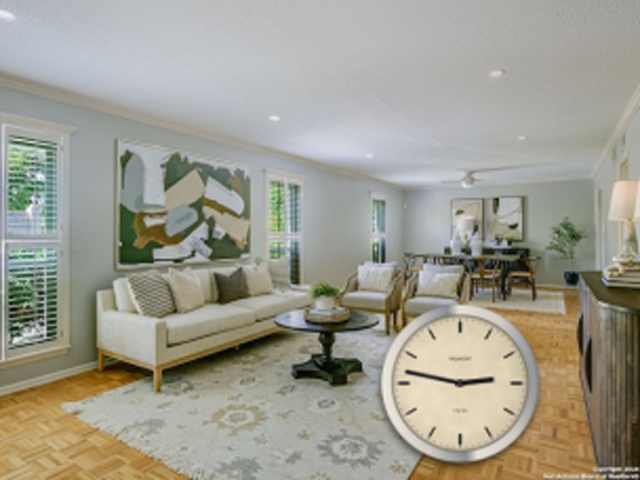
h=2 m=47
